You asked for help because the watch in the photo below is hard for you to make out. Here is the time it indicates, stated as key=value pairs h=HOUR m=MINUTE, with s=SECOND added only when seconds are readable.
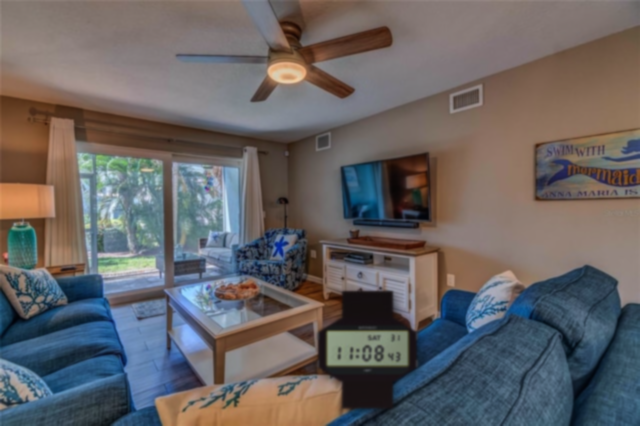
h=11 m=8
